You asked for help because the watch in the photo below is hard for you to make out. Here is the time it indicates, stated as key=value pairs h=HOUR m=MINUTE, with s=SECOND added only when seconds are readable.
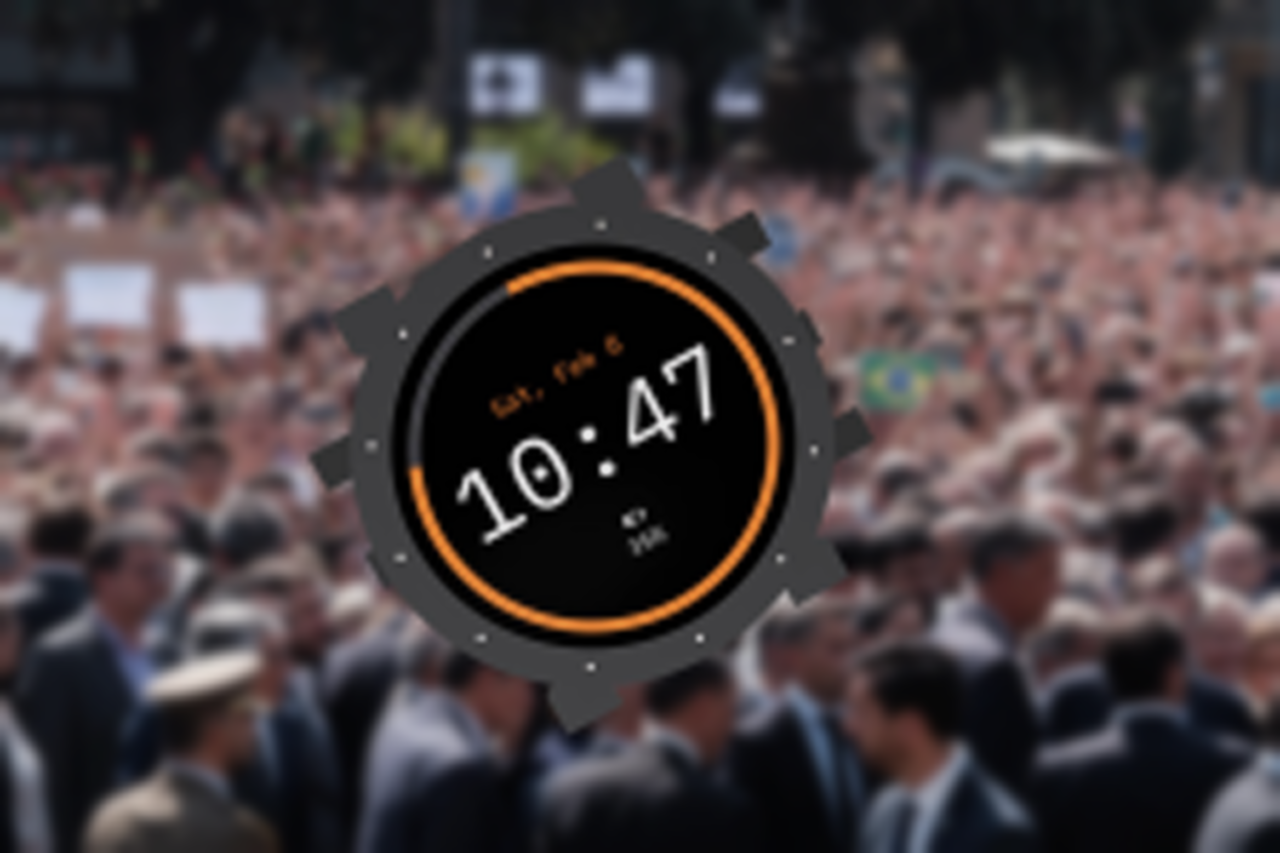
h=10 m=47
